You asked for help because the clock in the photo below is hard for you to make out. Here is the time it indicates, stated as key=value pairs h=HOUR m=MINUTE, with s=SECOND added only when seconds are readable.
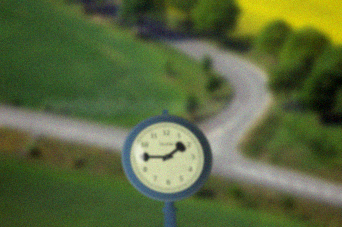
h=1 m=45
